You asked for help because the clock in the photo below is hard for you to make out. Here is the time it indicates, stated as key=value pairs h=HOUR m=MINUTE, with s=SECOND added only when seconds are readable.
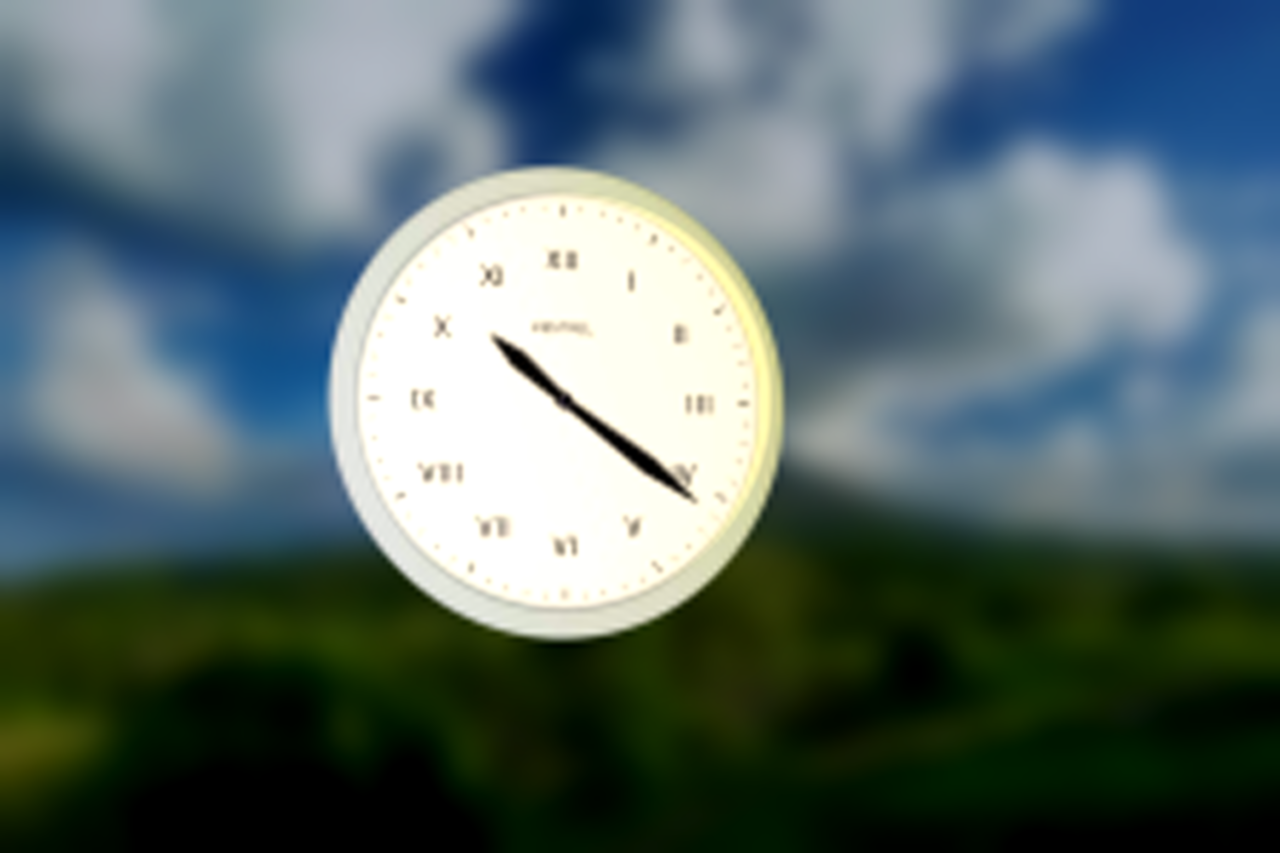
h=10 m=21
